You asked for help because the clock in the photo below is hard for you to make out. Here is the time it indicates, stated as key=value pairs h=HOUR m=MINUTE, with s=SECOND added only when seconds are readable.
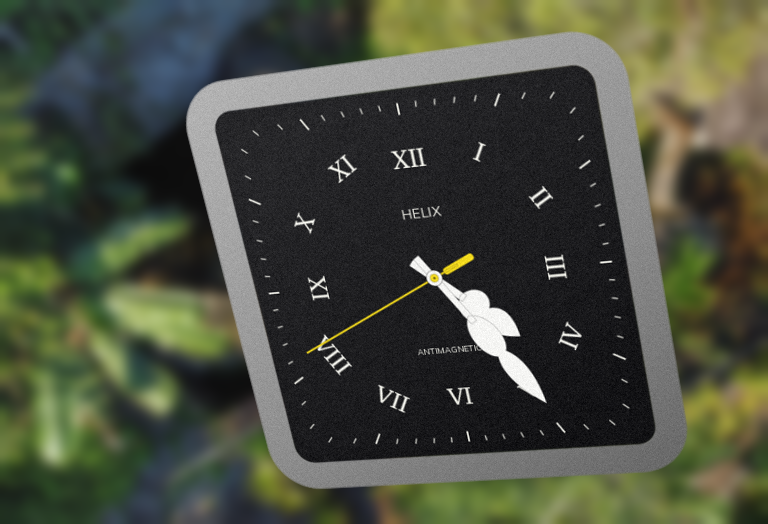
h=4 m=24 s=41
